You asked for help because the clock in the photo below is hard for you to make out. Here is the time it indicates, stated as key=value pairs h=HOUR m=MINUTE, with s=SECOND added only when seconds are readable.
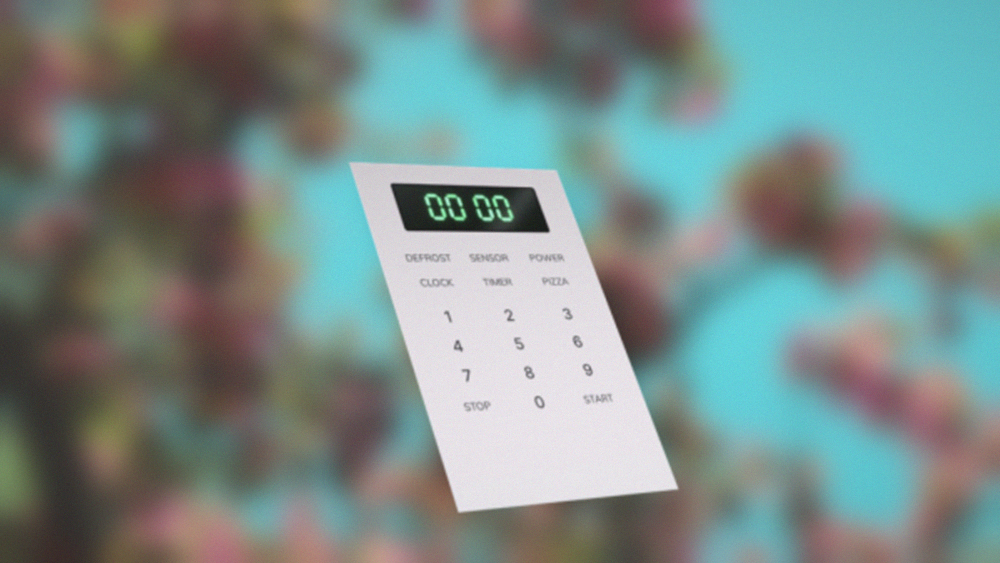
h=0 m=0
